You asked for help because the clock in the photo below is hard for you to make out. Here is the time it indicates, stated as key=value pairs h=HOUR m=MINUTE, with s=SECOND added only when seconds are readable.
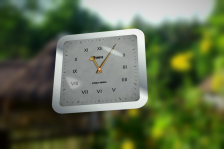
h=11 m=5
